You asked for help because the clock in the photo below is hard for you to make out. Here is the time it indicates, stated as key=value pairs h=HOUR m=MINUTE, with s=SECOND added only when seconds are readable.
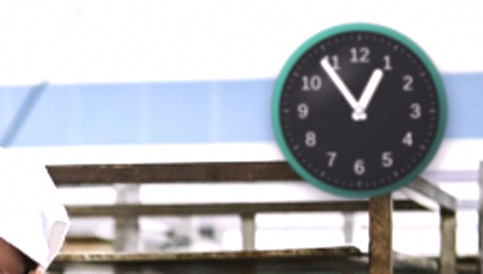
h=12 m=54
